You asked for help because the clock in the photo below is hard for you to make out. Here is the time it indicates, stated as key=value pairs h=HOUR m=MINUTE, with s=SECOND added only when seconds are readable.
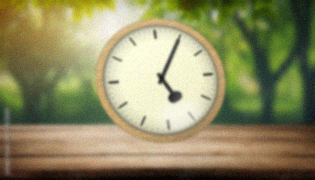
h=5 m=5
